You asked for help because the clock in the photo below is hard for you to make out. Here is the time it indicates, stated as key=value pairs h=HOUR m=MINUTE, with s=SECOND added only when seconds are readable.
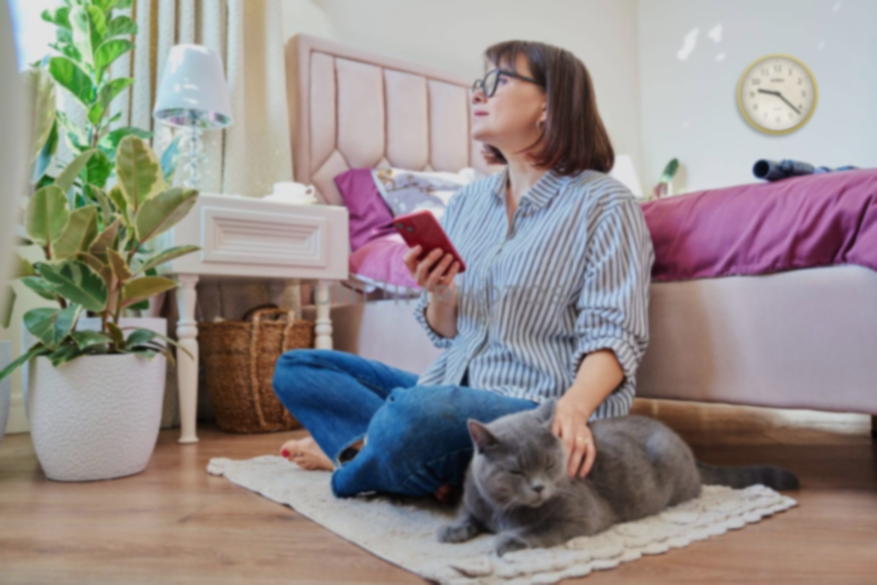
h=9 m=22
